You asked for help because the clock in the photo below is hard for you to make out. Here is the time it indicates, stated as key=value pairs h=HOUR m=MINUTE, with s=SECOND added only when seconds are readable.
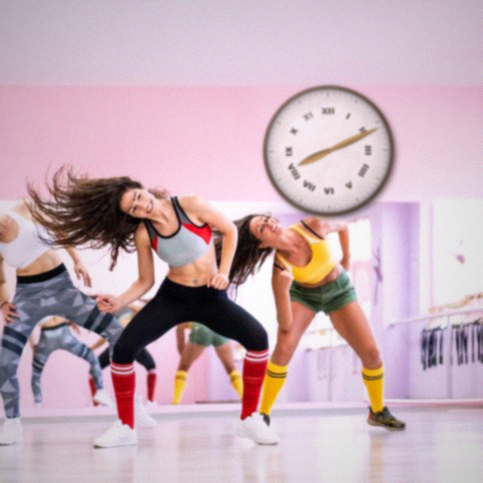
h=8 m=11
